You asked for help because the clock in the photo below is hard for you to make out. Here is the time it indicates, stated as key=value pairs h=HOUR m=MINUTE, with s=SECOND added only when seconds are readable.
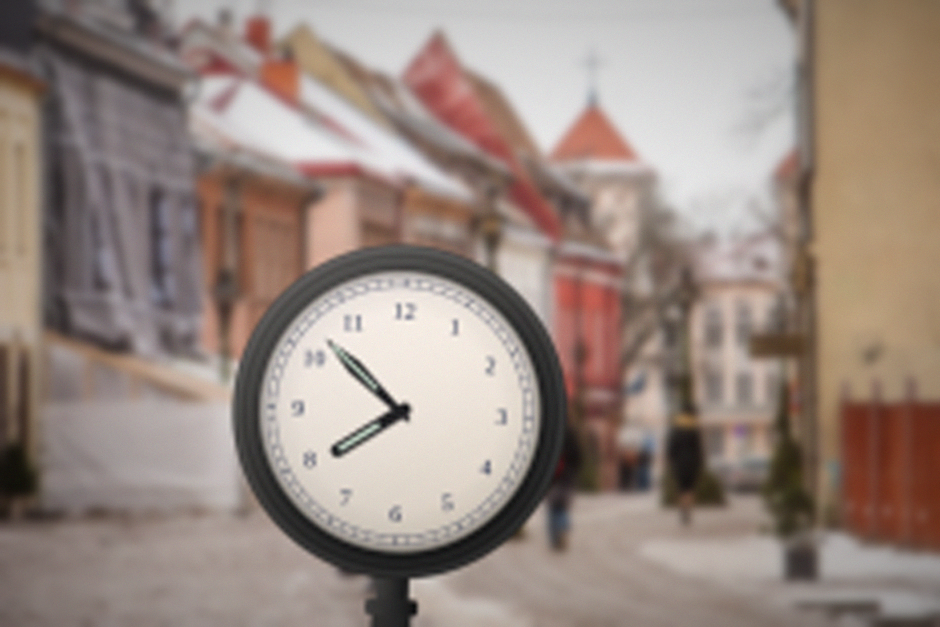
h=7 m=52
